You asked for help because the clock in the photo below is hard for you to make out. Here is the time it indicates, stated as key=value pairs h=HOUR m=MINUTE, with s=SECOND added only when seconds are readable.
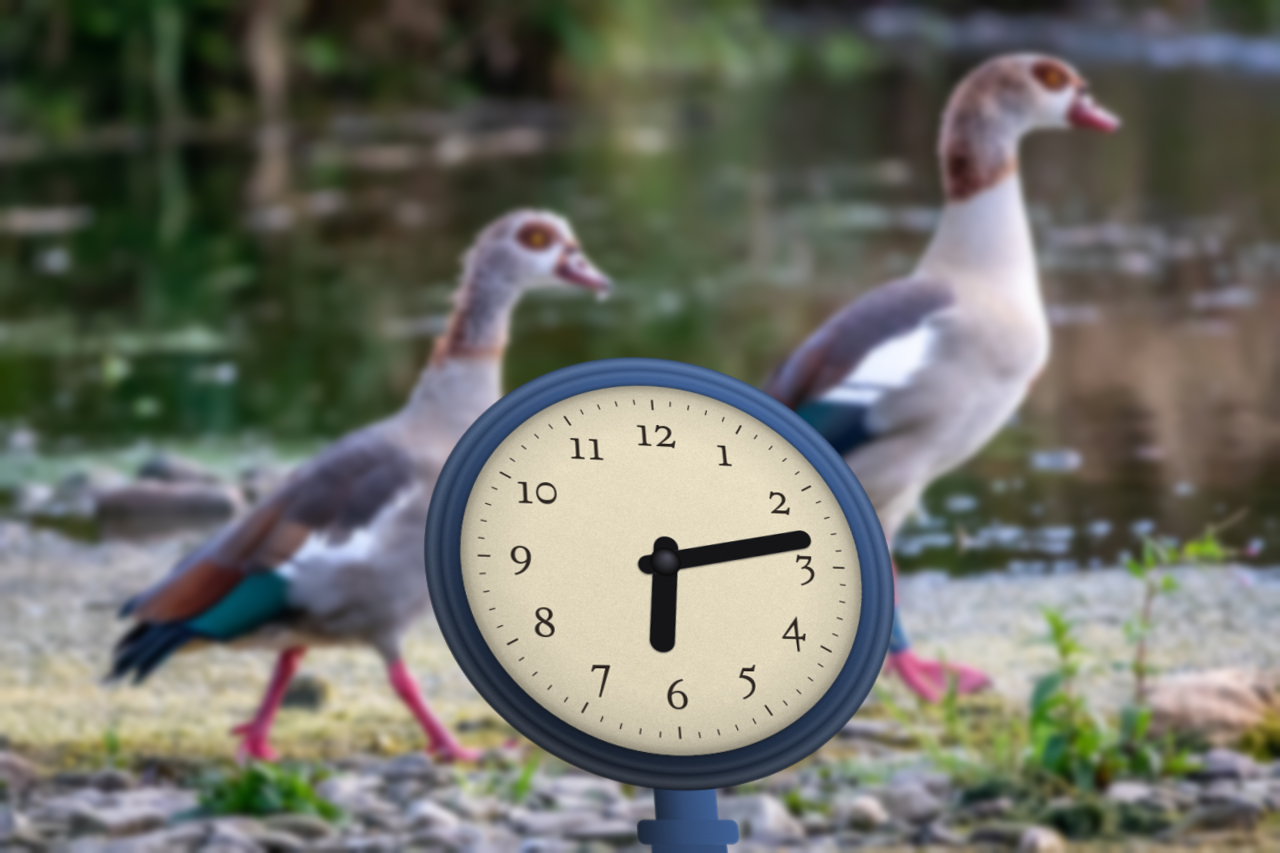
h=6 m=13
